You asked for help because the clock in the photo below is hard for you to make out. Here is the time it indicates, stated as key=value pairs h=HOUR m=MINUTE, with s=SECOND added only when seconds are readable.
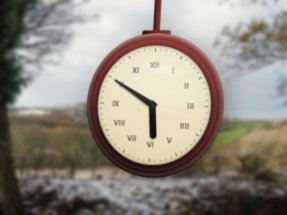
h=5 m=50
